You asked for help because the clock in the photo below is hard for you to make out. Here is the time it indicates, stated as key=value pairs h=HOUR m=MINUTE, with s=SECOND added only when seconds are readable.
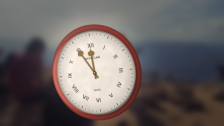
h=11 m=55
